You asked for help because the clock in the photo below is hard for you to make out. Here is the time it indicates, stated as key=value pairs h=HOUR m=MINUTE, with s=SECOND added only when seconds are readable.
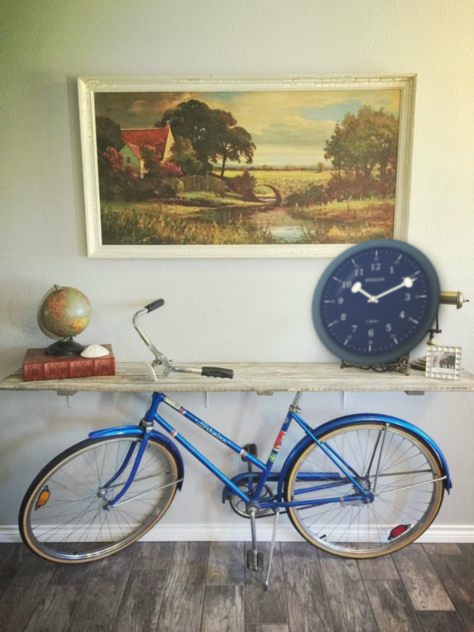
h=10 m=11
